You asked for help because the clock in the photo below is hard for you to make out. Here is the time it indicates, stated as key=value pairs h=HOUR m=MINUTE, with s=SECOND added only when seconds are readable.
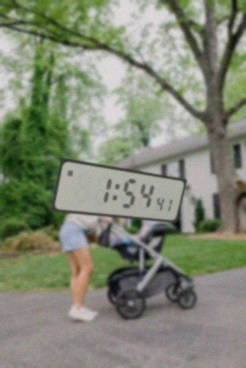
h=1 m=54 s=41
